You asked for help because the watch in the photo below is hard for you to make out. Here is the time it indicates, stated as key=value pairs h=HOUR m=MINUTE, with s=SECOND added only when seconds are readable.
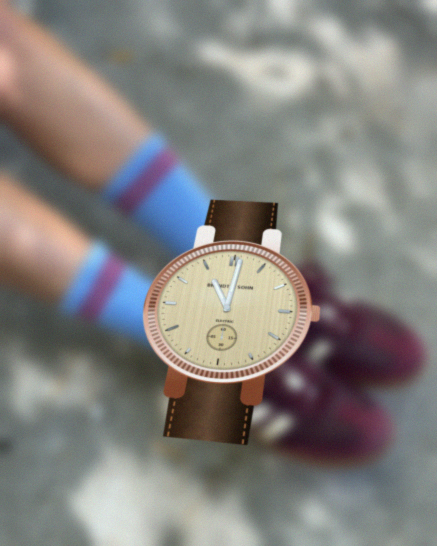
h=11 m=1
